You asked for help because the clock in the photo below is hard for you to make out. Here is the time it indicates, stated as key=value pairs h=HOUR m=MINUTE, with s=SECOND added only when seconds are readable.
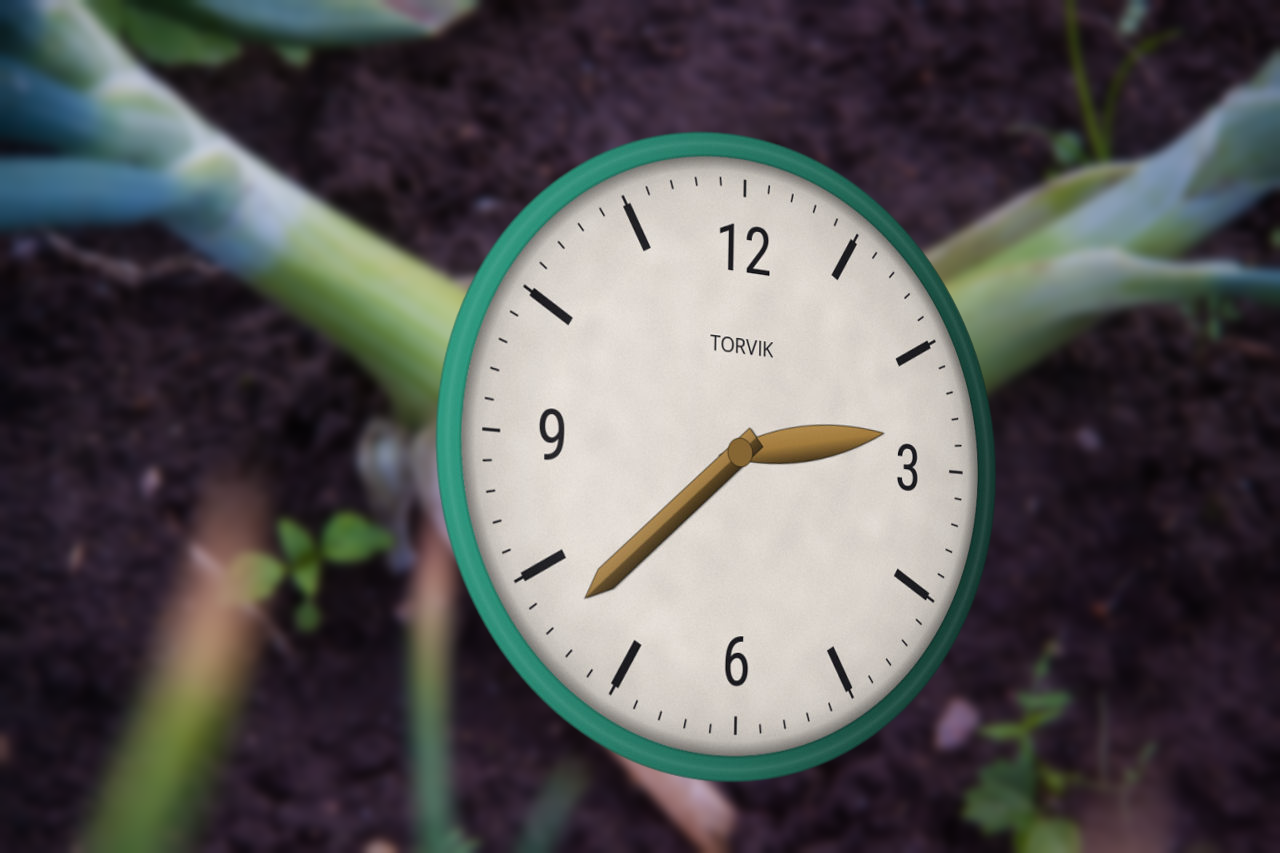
h=2 m=38
